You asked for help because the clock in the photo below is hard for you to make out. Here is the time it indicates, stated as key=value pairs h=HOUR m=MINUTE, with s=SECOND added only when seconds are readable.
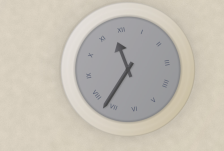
h=11 m=37
